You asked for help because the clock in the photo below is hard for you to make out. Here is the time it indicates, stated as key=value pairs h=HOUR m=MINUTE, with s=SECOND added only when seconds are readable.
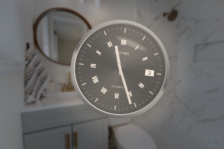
h=11 m=26
